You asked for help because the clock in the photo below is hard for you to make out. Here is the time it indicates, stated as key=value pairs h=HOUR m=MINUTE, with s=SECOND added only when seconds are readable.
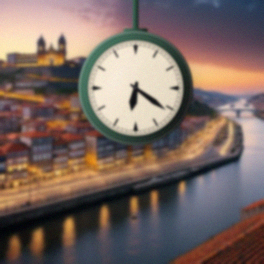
h=6 m=21
